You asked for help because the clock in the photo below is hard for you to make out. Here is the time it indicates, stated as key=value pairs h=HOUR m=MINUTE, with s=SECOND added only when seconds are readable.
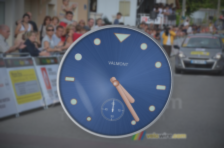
h=4 m=24
